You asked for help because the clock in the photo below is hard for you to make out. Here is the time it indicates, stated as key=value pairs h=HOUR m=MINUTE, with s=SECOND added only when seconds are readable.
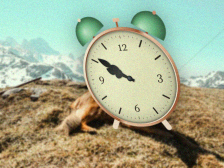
h=9 m=51
